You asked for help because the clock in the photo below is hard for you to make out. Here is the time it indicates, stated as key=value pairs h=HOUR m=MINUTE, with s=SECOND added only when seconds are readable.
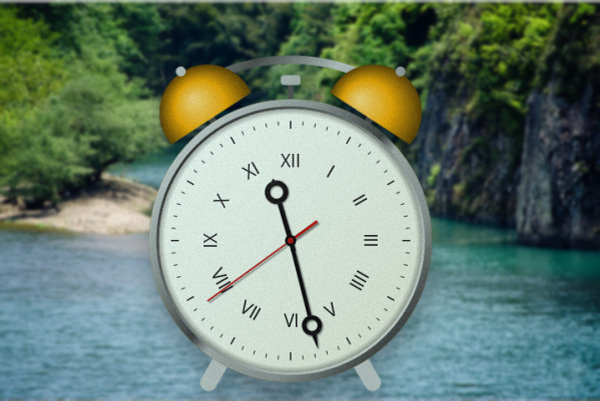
h=11 m=27 s=39
